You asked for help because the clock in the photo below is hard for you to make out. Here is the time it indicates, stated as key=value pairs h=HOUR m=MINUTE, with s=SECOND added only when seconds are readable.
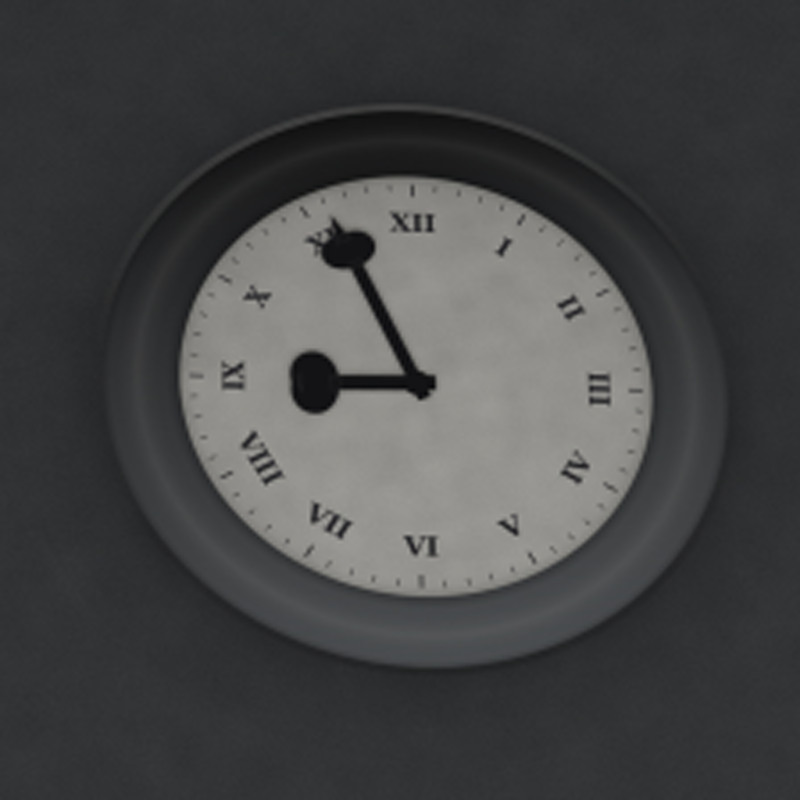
h=8 m=56
